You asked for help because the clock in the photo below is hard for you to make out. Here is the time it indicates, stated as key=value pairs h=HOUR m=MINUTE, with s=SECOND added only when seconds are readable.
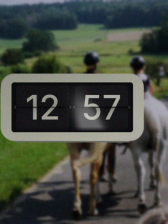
h=12 m=57
